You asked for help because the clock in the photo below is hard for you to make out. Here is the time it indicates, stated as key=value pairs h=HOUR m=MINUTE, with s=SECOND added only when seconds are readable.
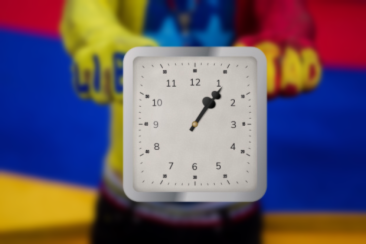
h=1 m=6
